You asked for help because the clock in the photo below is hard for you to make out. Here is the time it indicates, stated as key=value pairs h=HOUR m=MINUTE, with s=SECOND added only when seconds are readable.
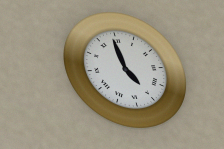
h=4 m=59
